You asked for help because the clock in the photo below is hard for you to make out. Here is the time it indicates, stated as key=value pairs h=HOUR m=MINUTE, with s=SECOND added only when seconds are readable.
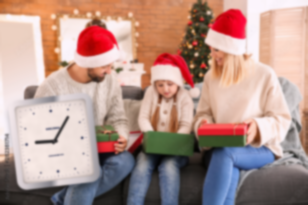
h=9 m=6
